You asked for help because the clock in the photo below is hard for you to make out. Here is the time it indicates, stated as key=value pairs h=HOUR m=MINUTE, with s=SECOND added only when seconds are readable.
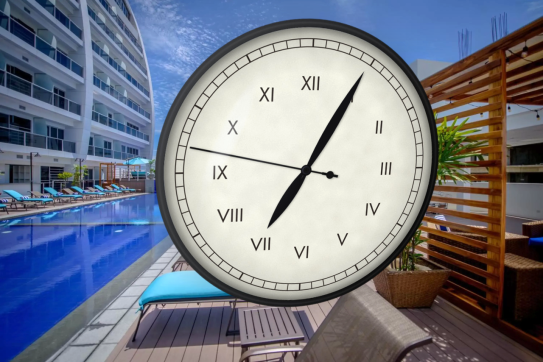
h=7 m=4 s=47
